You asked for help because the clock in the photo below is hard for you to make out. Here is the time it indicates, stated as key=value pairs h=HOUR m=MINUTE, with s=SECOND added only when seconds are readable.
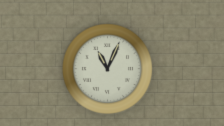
h=11 m=4
